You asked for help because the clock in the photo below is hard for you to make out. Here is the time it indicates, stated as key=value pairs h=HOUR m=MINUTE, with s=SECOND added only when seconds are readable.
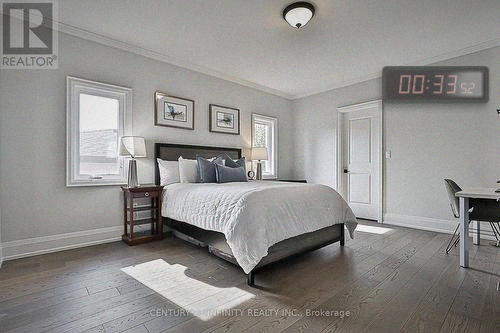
h=0 m=33 s=52
